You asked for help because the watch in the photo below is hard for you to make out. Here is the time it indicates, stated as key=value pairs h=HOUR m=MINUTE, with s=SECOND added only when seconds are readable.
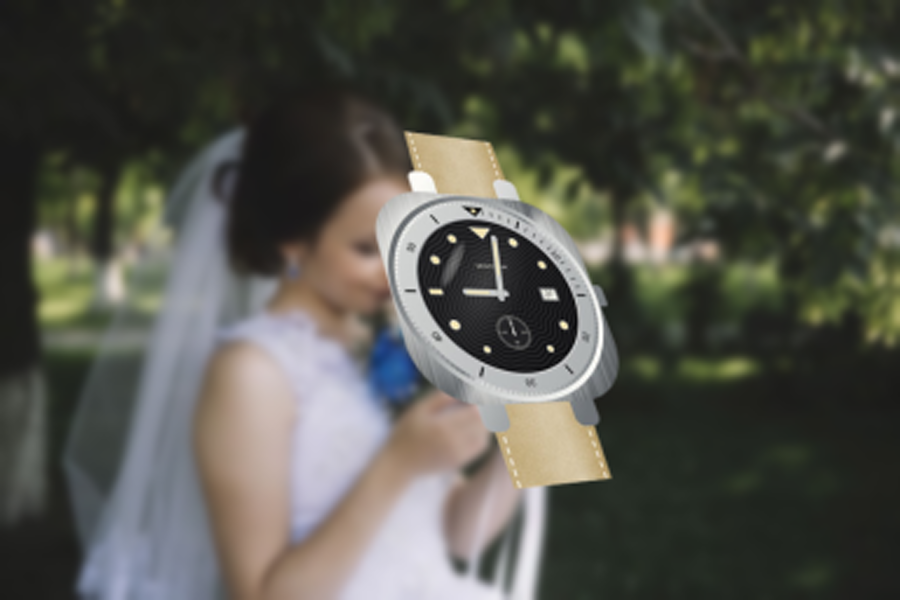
h=9 m=2
